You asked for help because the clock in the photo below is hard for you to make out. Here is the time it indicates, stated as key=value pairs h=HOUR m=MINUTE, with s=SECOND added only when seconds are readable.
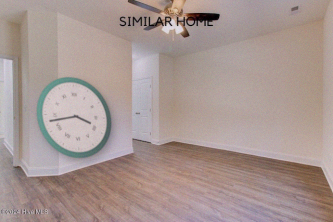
h=3 m=43
